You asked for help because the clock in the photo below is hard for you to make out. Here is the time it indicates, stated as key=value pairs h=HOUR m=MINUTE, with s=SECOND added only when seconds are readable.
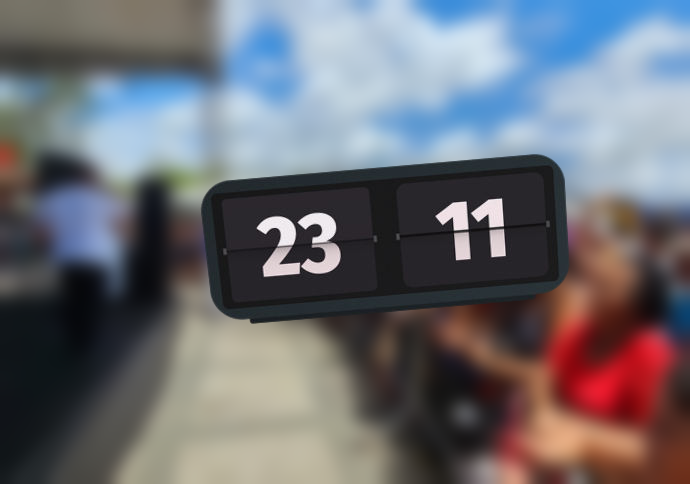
h=23 m=11
